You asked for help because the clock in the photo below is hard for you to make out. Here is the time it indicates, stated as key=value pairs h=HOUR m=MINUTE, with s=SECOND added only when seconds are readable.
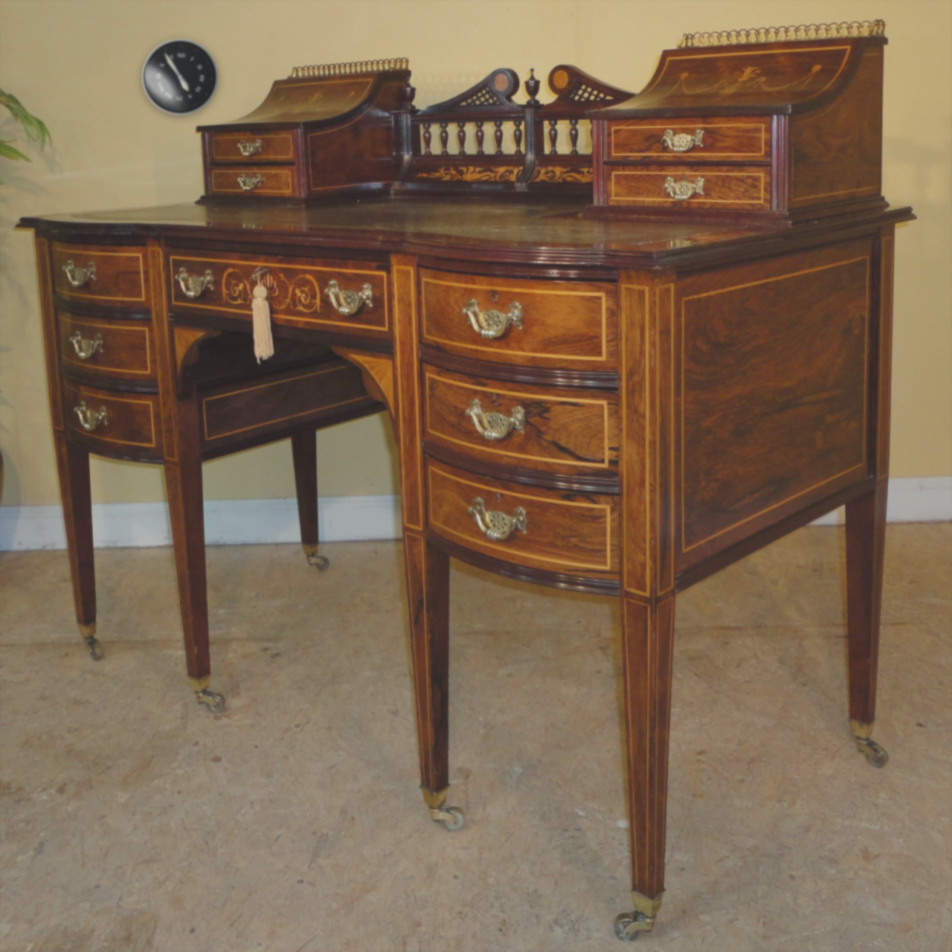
h=4 m=54
